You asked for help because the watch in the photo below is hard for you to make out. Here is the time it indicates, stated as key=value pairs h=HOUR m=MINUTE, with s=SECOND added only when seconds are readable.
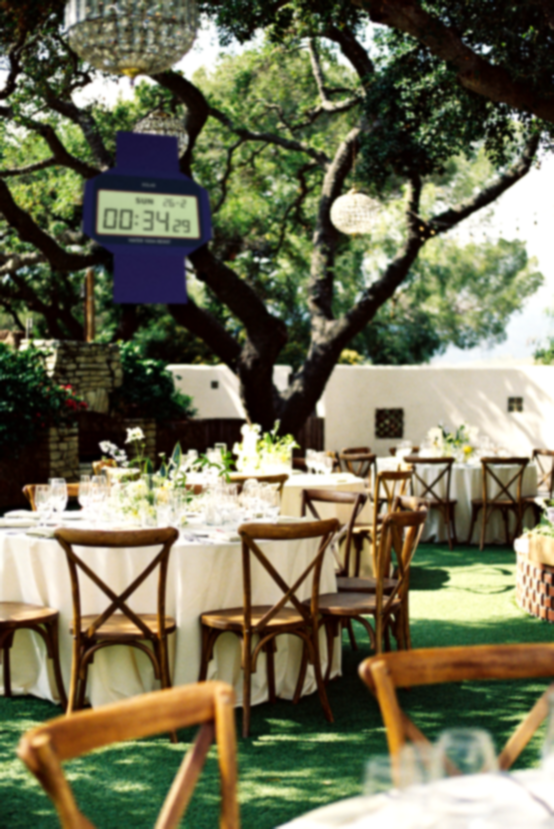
h=0 m=34 s=29
